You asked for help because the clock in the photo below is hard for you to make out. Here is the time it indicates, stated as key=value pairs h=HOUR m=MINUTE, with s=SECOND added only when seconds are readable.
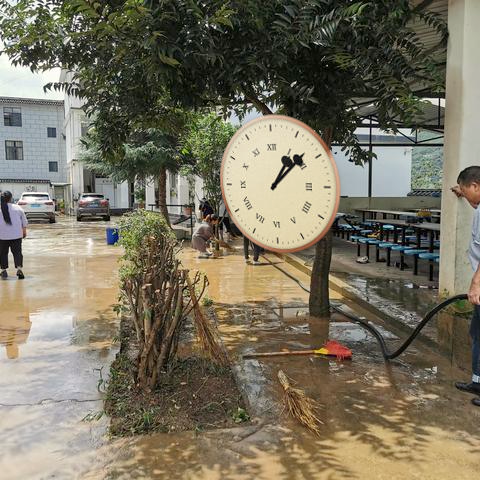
h=1 m=8
